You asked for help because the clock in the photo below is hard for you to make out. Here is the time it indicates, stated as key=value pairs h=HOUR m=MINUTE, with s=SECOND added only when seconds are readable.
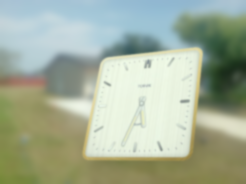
h=5 m=33
